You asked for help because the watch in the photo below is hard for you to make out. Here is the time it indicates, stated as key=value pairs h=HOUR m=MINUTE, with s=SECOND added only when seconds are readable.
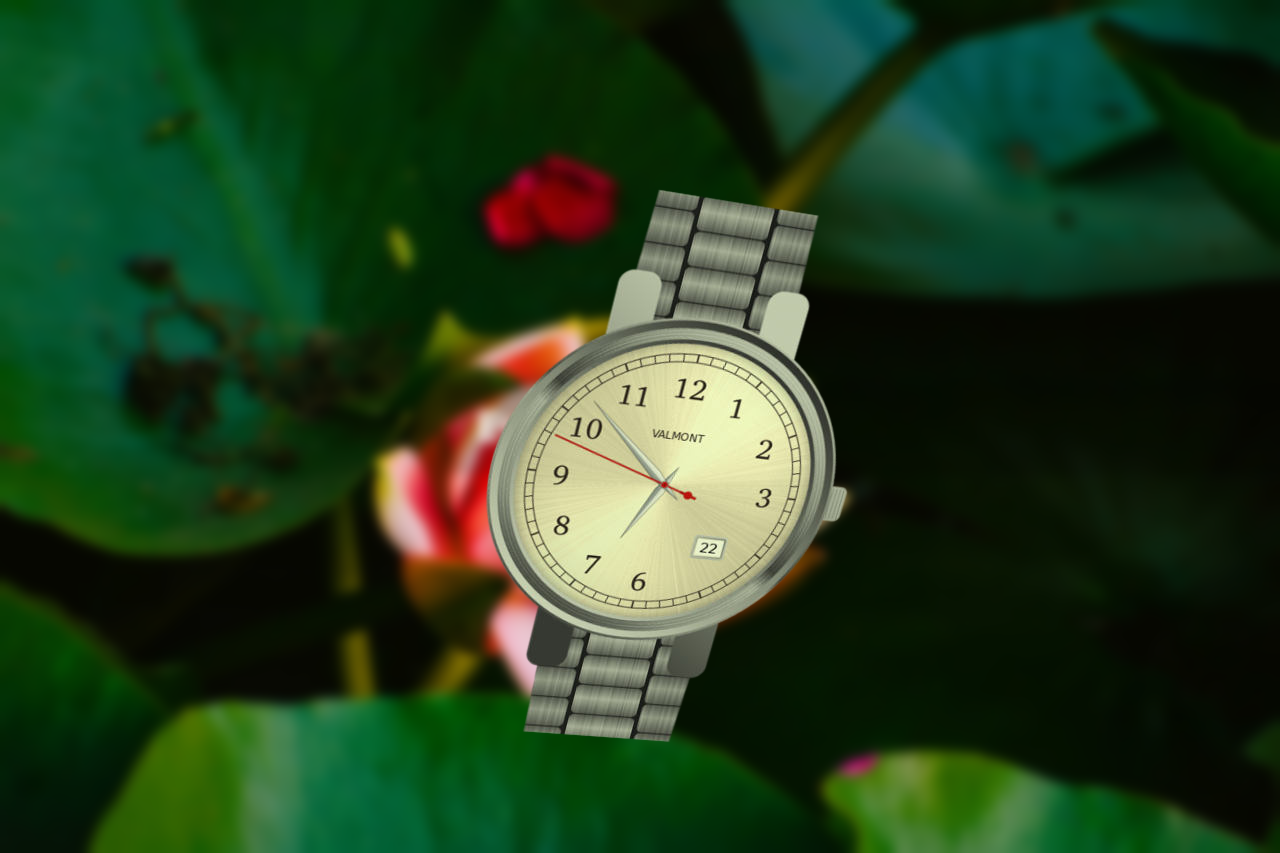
h=6 m=51 s=48
